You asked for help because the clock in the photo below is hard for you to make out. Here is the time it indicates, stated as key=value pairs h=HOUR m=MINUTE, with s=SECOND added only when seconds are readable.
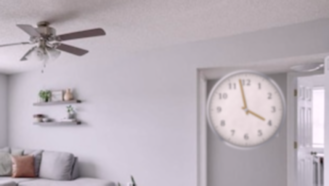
h=3 m=58
